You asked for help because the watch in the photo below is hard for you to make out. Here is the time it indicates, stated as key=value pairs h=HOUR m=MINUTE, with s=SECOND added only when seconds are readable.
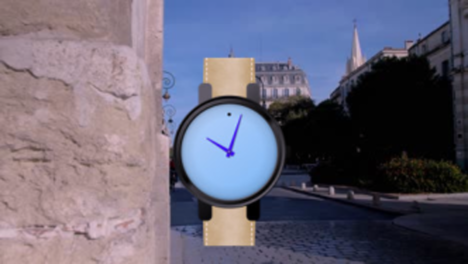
h=10 m=3
